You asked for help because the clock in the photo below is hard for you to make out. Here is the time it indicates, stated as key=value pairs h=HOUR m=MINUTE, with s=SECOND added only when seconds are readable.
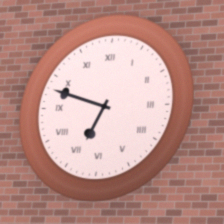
h=6 m=48
